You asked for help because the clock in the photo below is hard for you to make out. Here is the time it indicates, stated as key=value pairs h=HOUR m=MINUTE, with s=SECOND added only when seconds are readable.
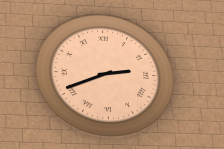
h=2 m=41
